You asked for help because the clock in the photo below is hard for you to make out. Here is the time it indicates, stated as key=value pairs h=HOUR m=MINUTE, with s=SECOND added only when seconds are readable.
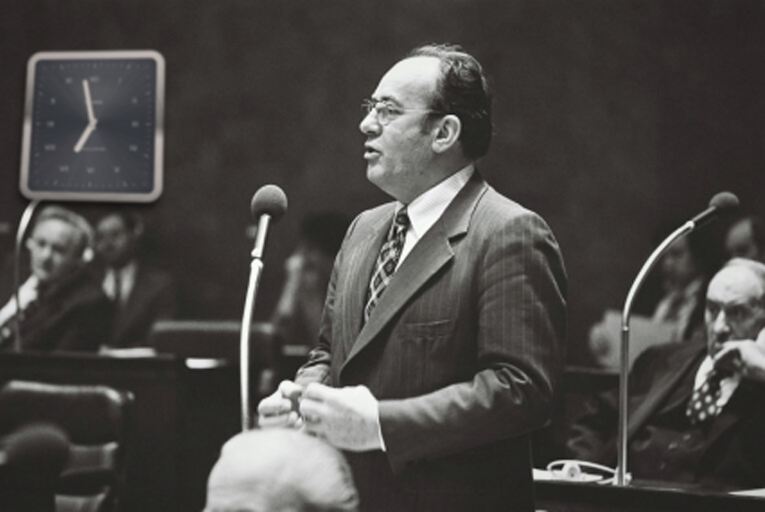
h=6 m=58
